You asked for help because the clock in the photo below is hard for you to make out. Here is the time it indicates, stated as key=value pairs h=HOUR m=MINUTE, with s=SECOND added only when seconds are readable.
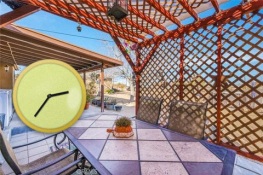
h=2 m=36
